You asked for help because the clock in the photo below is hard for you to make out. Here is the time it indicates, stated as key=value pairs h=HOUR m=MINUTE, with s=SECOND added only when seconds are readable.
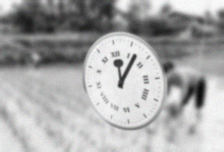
h=12 m=7
